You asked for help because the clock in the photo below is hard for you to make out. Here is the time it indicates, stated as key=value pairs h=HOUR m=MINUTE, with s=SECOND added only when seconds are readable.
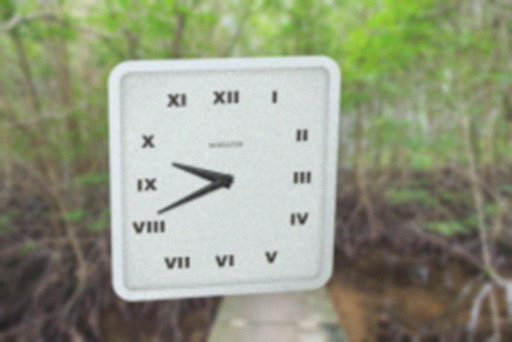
h=9 m=41
